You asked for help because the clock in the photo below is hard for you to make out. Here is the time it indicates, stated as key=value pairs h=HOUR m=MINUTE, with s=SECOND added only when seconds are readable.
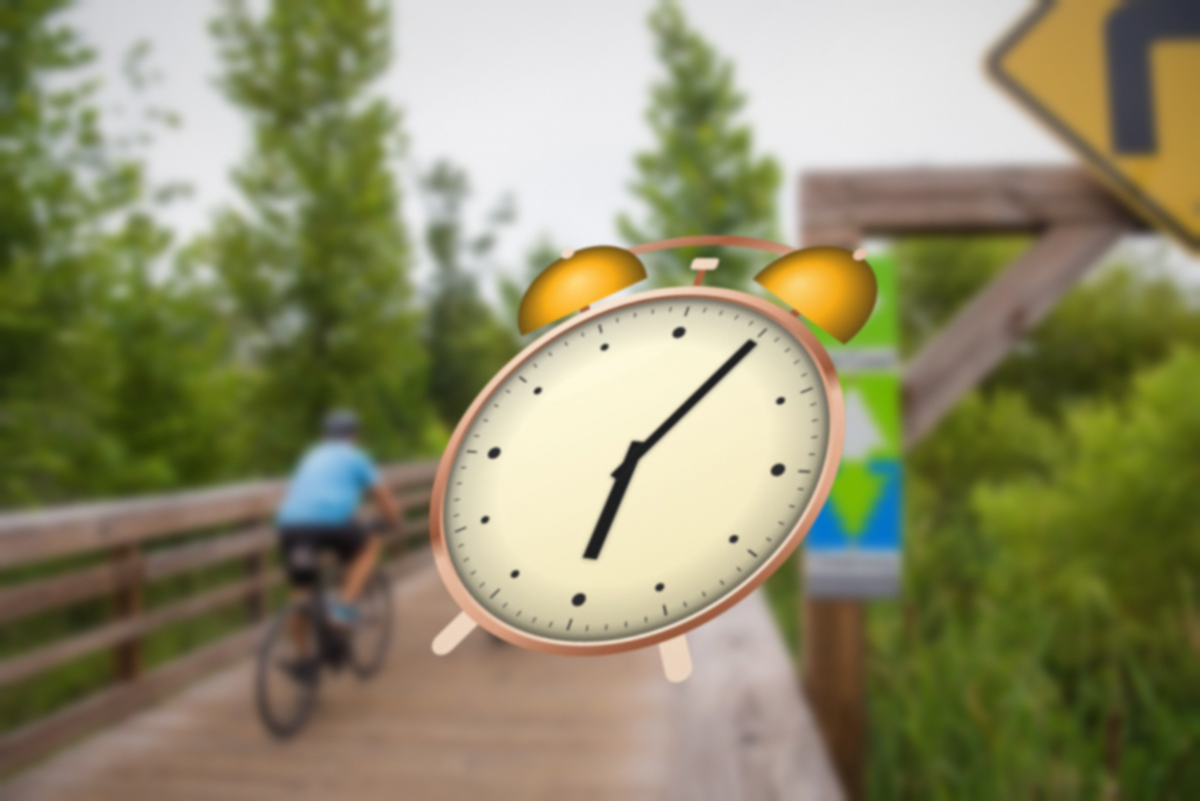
h=6 m=5
